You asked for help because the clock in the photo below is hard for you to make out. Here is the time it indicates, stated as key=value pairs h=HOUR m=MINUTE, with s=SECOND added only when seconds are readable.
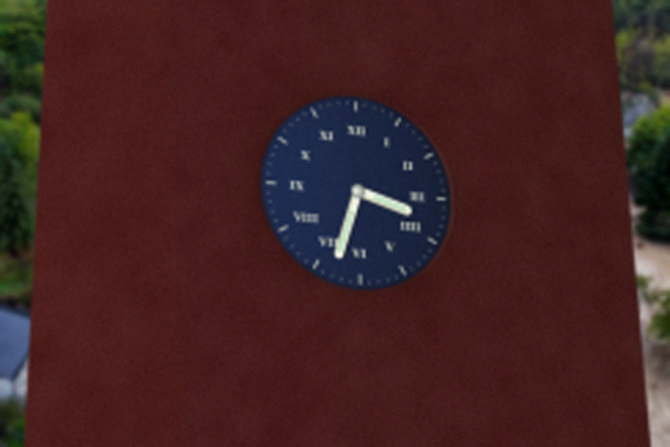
h=3 m=33
